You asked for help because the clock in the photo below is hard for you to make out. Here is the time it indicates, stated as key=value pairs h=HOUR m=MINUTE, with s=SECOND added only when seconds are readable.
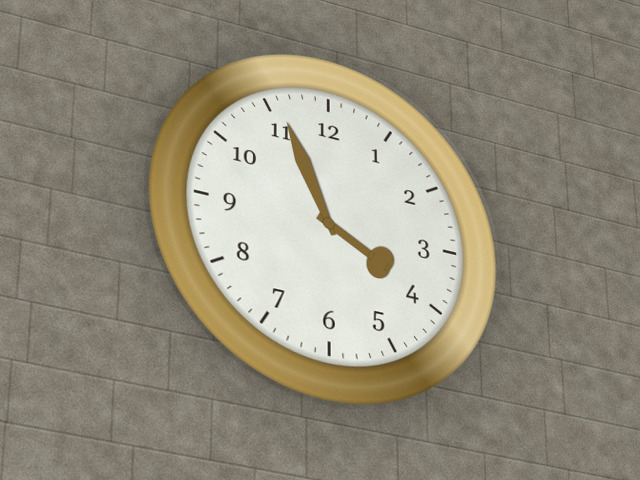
h=3 m=56
